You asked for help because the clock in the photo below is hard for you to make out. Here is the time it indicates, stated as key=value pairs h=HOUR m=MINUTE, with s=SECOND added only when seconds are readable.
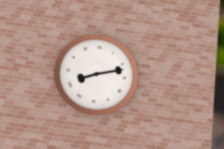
h=8 m=12
